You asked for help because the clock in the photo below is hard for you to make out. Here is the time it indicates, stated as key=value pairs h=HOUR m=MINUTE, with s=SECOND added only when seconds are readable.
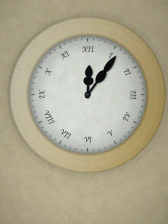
h=12 m=6
